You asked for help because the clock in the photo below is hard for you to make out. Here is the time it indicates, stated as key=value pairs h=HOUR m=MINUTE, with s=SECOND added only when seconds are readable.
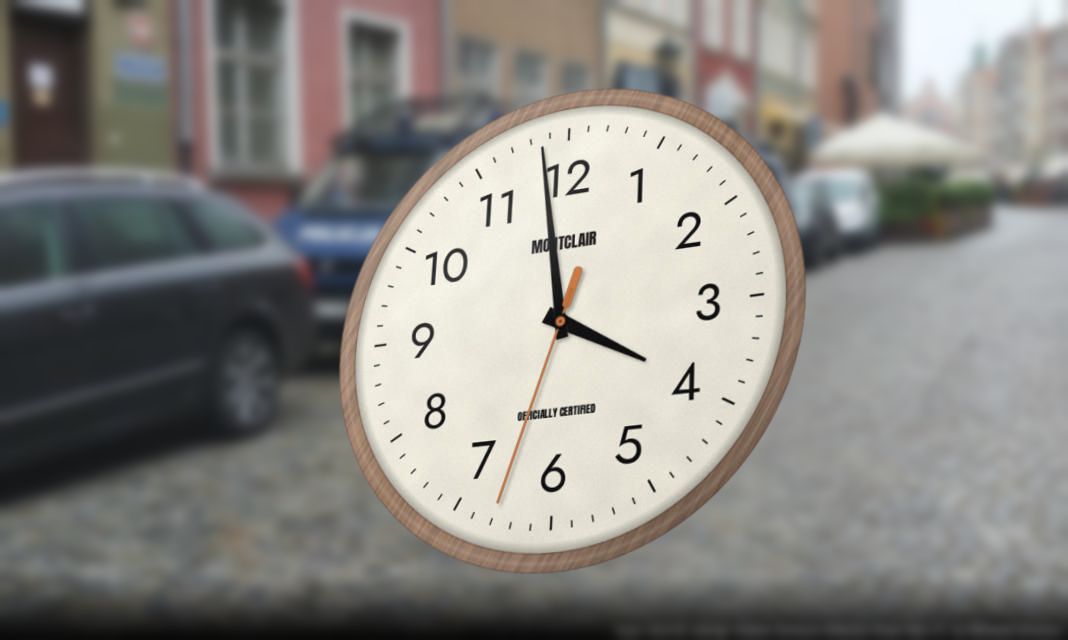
h=3 m=58 s=33
